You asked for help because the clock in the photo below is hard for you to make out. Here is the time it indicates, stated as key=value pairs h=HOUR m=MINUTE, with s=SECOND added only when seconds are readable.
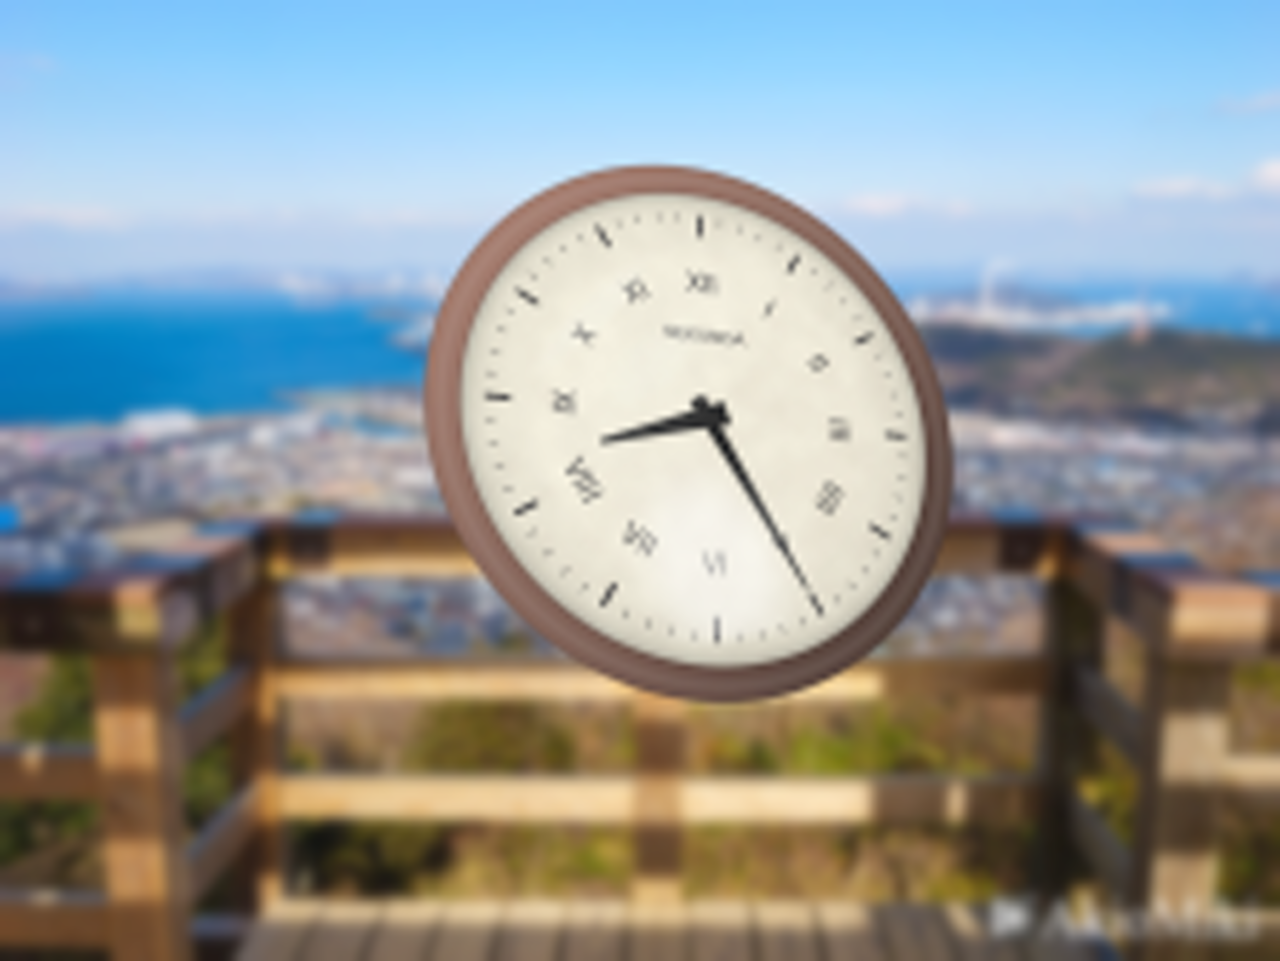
h=8 m=25
